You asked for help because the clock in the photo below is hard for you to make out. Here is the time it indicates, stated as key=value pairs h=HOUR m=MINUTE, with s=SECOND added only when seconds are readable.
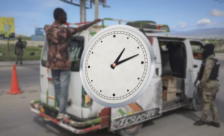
h=1 m=12
